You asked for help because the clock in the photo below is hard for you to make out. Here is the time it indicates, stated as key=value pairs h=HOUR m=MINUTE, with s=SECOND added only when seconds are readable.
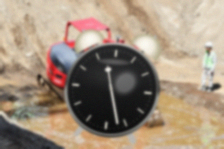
h=11 m=27
